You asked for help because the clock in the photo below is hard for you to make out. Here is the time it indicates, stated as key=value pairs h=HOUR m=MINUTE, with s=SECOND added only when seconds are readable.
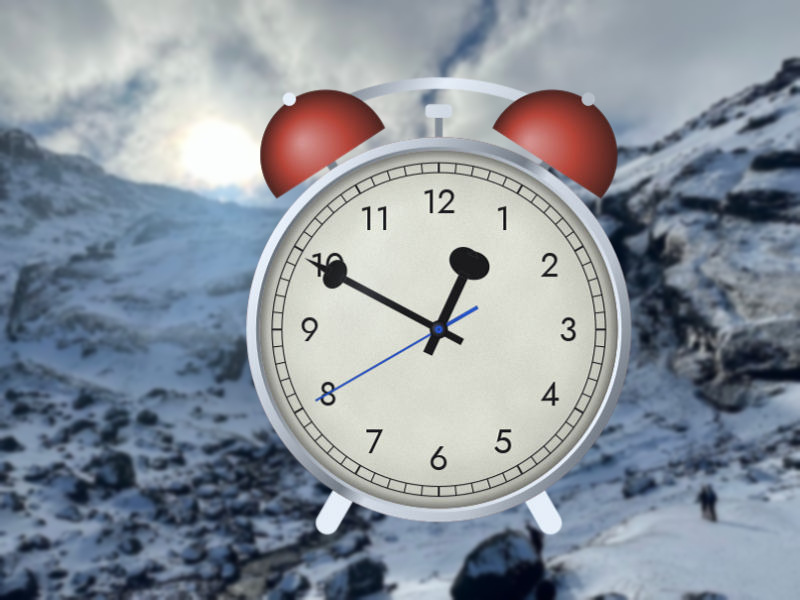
h=12 m=49 s=40
